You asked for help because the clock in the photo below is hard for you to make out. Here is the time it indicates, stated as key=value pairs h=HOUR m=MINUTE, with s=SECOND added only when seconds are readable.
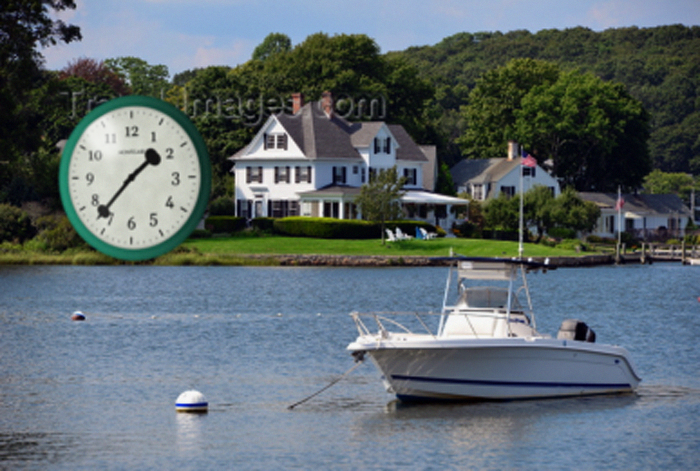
h=1 m=37
